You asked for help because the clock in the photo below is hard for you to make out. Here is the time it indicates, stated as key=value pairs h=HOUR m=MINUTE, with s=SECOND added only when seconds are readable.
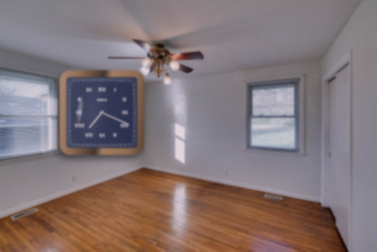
h=7 m=19
